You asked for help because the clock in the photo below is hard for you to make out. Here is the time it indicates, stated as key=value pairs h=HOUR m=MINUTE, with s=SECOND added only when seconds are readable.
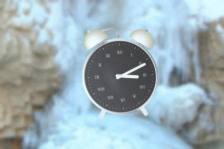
h=3 m=11
